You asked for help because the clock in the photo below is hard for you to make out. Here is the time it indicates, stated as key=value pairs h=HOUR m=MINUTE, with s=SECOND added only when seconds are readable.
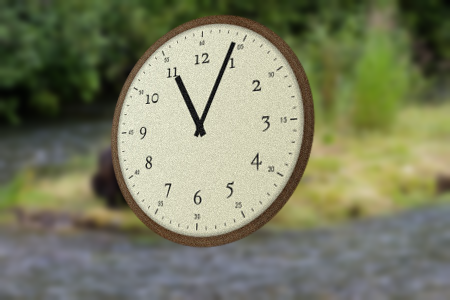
h=11 m=4
